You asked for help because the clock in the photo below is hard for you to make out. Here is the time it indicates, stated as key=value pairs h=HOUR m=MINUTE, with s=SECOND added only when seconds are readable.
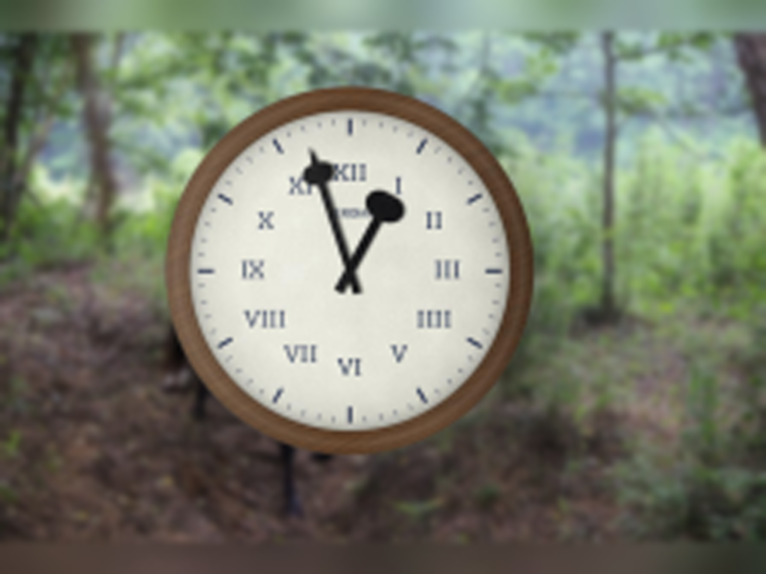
h=12 m=57
